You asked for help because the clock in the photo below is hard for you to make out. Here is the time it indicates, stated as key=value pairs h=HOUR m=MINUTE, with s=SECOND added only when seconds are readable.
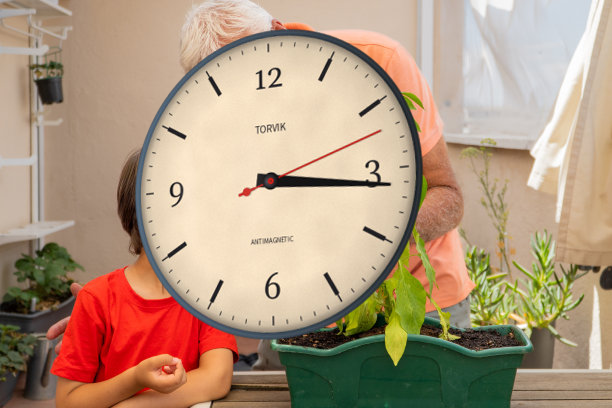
h=3 m=16 s=12
